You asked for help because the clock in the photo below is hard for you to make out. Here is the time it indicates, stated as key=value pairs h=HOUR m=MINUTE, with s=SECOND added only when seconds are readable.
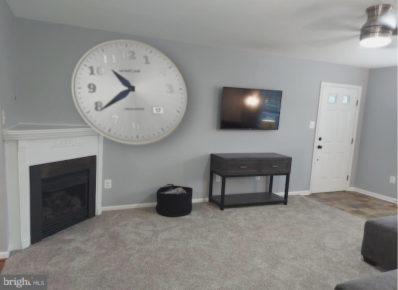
h=10 m=39
